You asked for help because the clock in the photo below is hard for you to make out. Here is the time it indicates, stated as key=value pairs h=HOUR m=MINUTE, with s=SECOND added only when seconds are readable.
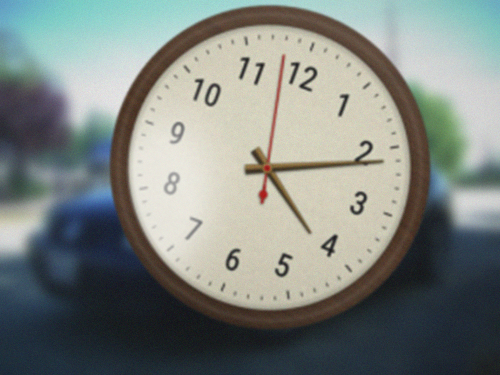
h=4 m=10 s=58
